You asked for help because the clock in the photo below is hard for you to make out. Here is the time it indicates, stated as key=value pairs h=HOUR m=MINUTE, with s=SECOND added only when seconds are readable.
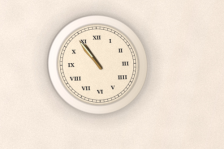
h=10 m=54
